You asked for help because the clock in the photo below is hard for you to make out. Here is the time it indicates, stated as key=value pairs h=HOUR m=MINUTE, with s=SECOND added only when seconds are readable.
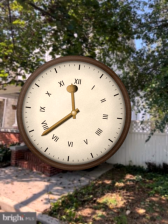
h=11 m=38
